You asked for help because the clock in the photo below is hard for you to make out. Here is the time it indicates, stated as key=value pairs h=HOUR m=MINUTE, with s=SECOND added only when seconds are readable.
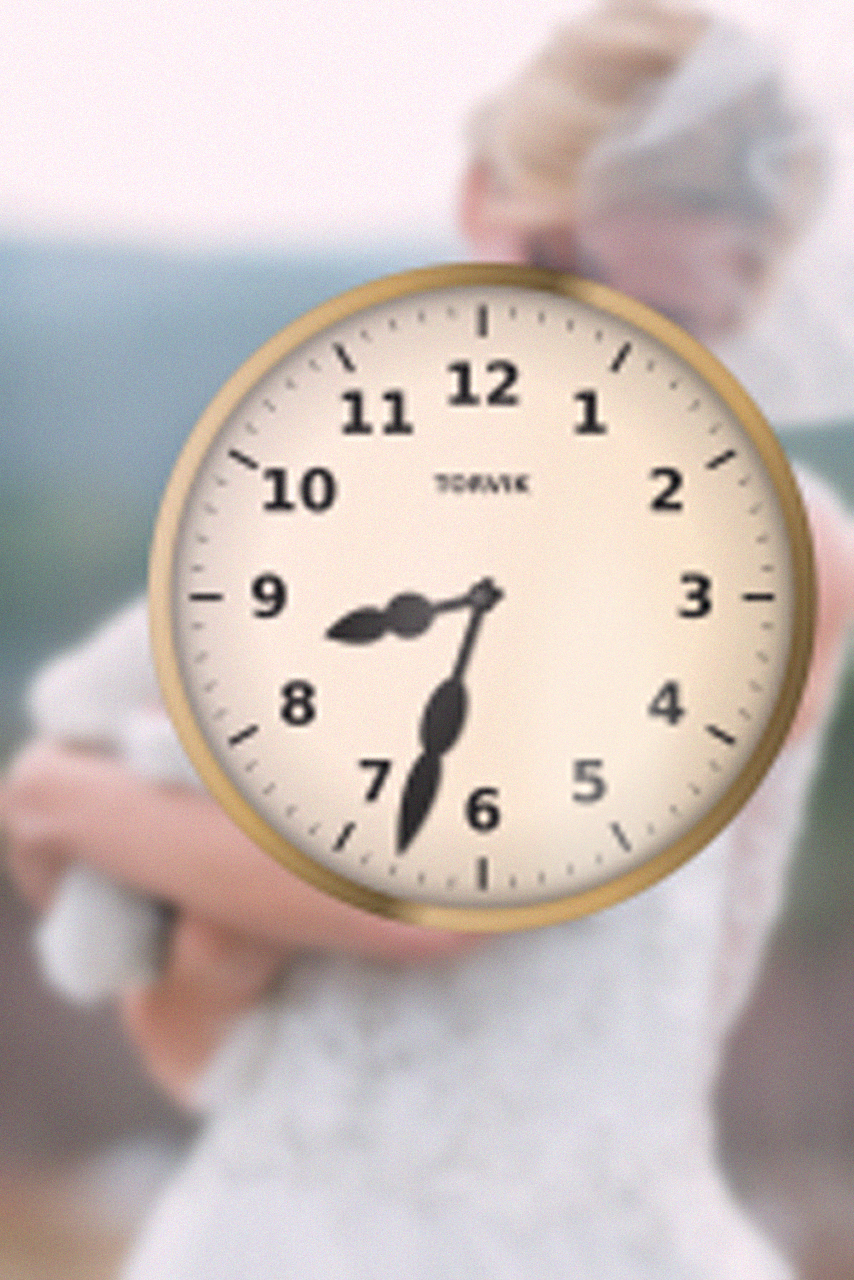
h=8 m=33
